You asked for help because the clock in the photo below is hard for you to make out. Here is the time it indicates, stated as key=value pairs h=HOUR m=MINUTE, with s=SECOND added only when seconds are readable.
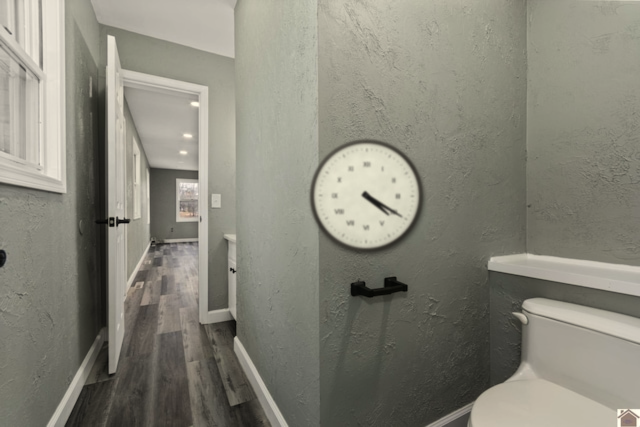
h=4 m=20
